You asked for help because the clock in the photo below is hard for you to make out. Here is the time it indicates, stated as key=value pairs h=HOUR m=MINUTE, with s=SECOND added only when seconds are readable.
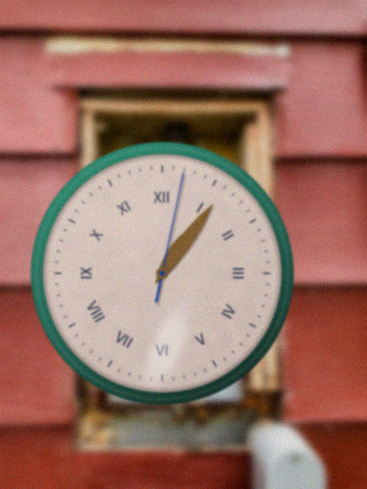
h=1 m=6 s=2
